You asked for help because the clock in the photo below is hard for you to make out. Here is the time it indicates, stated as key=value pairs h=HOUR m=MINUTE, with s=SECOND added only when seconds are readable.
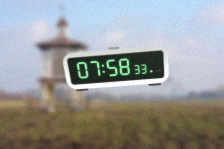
h=7 m=58 s=33
